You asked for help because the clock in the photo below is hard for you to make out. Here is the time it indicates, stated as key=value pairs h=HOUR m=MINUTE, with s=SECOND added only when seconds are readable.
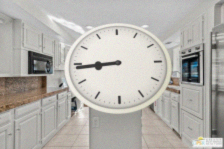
h=8 m=44
